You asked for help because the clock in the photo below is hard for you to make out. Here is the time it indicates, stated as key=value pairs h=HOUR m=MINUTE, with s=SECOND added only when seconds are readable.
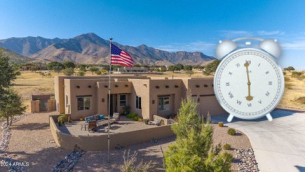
h=5 m=59
